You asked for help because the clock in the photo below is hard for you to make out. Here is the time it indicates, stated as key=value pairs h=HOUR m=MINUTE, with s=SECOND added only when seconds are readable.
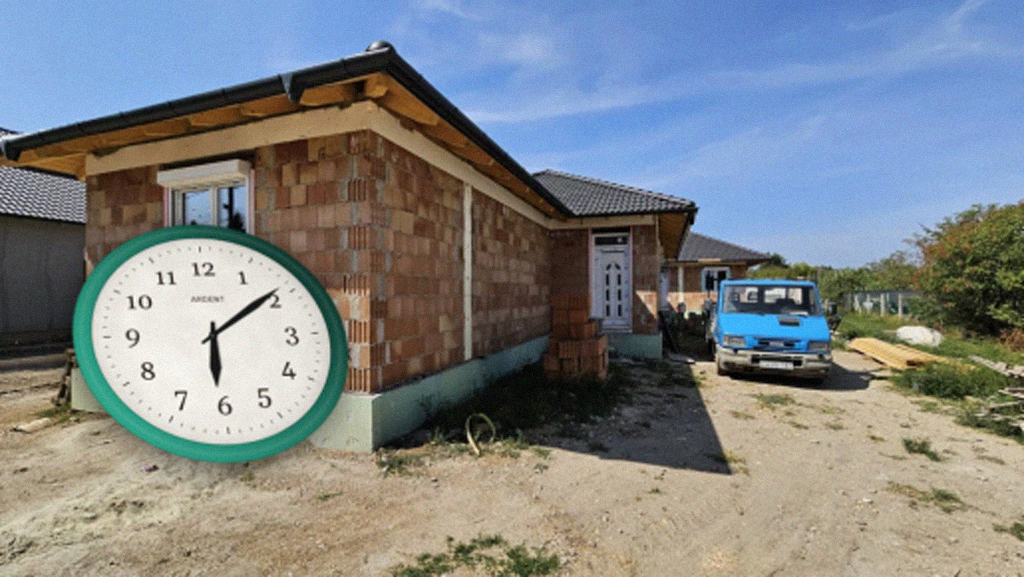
h=6 m=9
